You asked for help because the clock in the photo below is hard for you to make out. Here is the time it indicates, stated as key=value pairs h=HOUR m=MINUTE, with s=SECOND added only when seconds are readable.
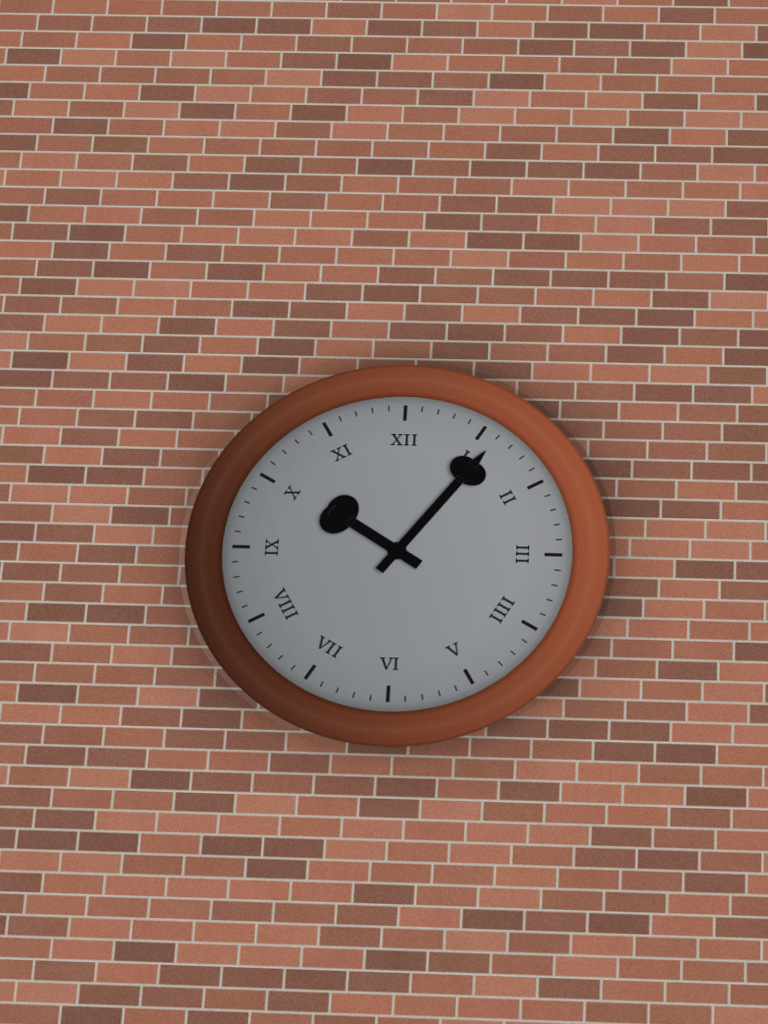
h=10 m=6
